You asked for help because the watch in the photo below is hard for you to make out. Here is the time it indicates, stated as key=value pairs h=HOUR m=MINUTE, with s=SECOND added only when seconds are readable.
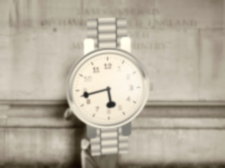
h=5 m=43
